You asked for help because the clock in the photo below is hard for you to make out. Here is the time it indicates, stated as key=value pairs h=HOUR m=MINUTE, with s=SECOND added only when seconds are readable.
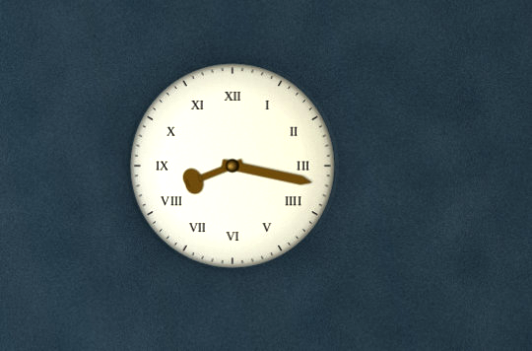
h=8 m=17
